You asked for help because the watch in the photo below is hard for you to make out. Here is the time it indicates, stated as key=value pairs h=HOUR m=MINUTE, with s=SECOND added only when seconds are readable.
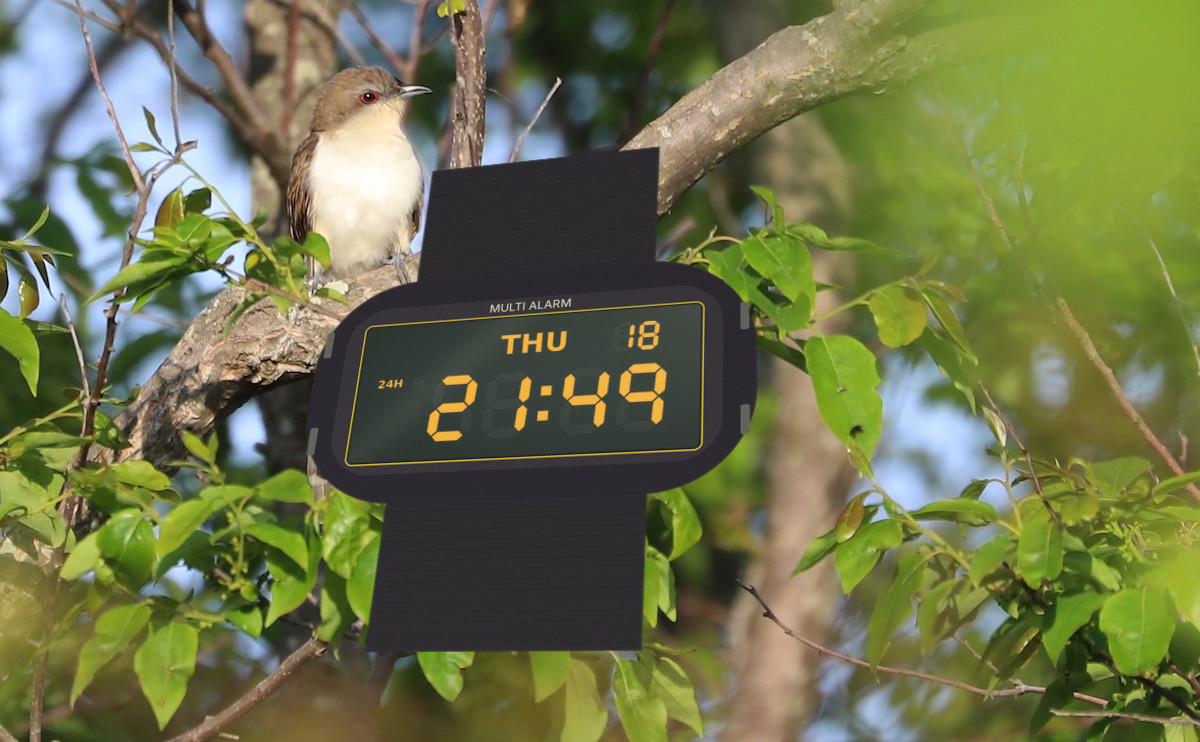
h=21 m=49
